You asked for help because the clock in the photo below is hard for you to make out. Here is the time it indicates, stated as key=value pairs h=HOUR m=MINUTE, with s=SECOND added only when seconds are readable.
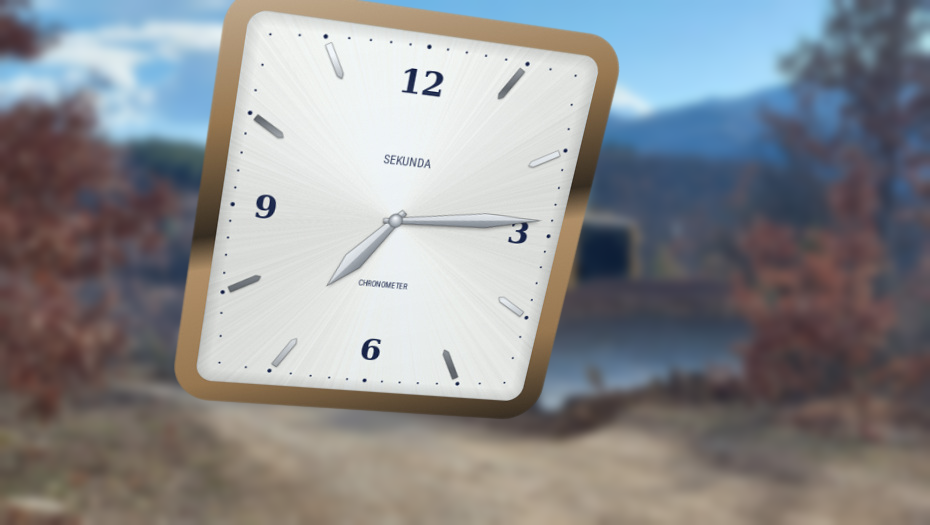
h=7 m=14
